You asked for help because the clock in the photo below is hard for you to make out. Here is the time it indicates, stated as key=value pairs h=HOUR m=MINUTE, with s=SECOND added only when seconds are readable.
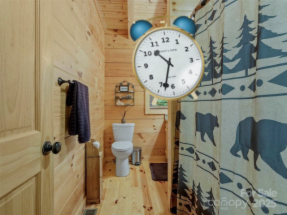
h=10 m=33
